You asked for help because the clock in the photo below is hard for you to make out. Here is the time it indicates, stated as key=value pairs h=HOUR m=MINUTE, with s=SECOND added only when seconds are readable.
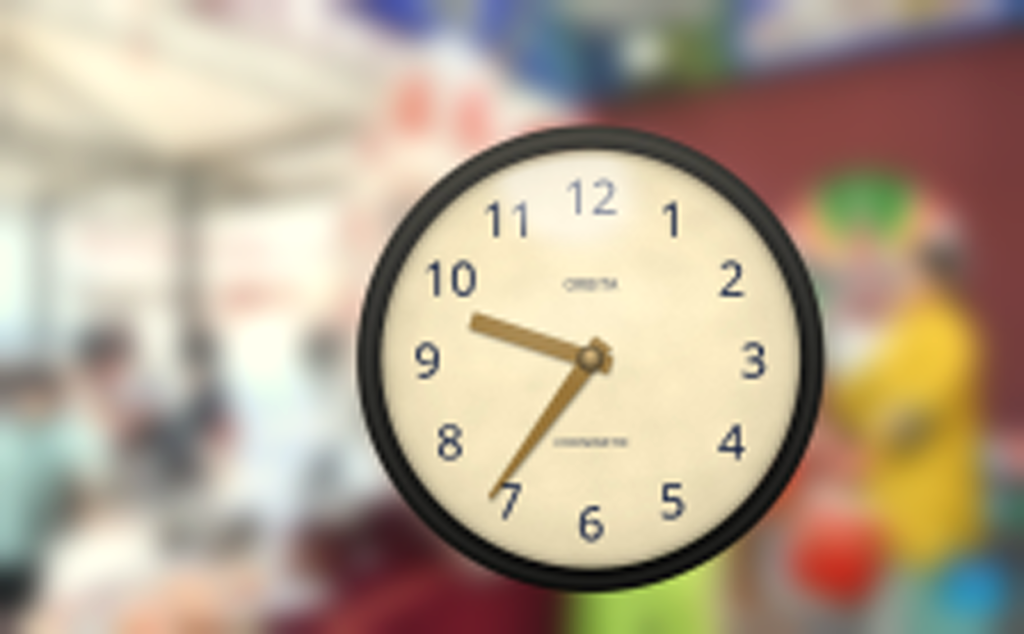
h=9 m=36
